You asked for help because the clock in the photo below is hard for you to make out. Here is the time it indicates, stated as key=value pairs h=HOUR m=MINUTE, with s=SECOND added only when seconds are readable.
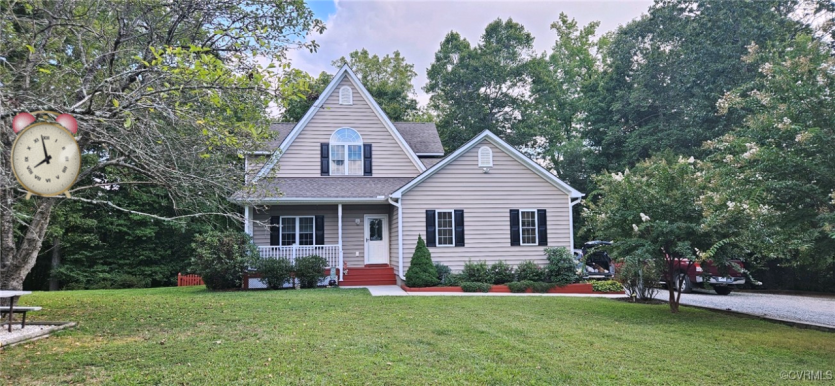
h=7 m=58
